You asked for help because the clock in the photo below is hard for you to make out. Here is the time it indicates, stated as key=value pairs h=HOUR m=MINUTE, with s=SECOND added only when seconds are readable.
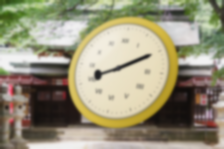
h=8 m=10
